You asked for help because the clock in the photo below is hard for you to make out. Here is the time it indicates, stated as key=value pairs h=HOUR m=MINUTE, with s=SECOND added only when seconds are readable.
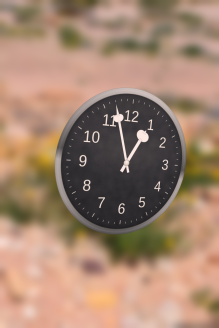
h=12 m=57
